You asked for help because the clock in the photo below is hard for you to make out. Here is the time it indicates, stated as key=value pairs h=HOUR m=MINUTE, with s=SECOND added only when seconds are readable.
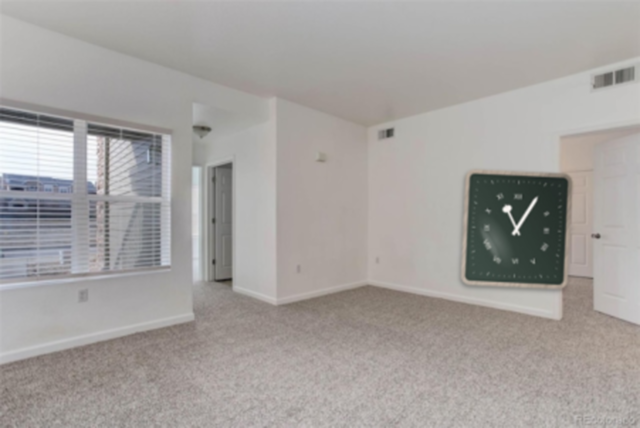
h=11 m=5
